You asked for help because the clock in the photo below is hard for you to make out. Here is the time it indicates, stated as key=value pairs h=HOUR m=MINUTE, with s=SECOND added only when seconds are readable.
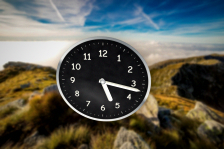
h=5 m=17
